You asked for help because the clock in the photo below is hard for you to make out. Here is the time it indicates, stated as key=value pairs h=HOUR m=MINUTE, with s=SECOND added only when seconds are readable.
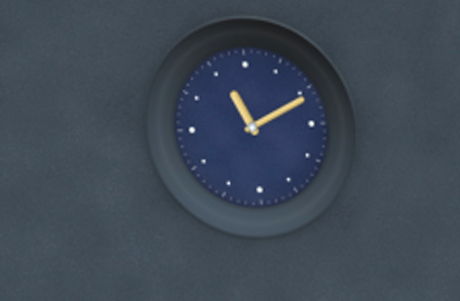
h=11 m=11
